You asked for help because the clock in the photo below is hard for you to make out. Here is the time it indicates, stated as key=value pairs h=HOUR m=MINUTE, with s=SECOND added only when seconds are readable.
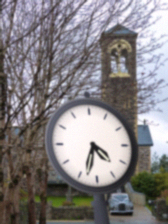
h=4 m=33
